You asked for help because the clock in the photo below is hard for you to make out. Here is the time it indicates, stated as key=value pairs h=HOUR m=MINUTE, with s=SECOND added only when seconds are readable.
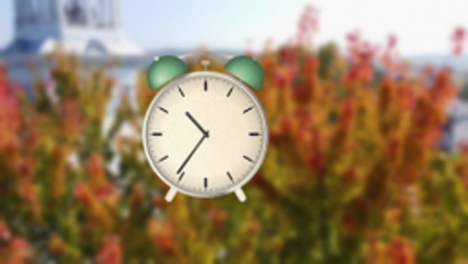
h=10 m=36
